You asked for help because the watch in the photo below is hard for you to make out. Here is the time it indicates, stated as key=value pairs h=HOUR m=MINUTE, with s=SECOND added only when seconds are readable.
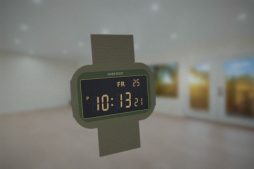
h=10 m=13 s=21
